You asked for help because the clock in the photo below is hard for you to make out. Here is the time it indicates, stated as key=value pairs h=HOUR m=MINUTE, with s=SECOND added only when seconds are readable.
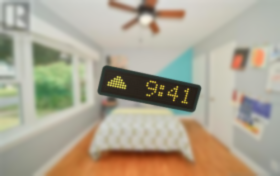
h=9 m=41
